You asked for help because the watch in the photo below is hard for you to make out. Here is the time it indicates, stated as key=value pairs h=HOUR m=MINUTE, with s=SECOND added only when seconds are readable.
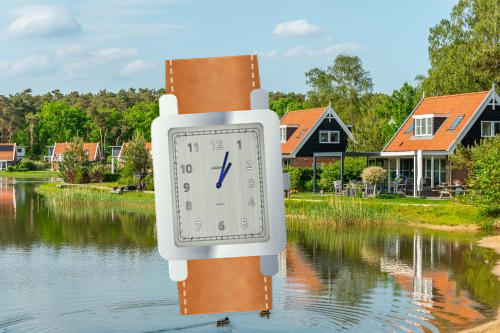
h=1 m=3
